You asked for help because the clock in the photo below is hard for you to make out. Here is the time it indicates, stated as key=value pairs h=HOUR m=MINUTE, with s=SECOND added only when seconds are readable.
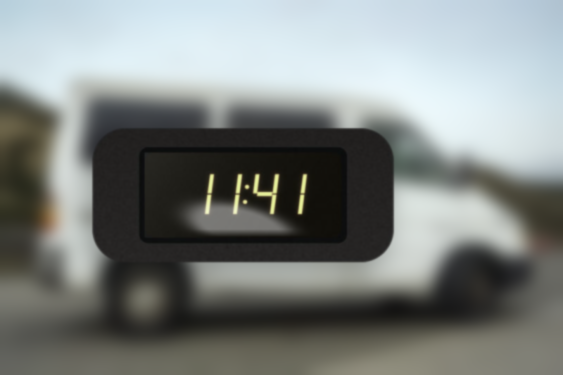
h=11 m=41
